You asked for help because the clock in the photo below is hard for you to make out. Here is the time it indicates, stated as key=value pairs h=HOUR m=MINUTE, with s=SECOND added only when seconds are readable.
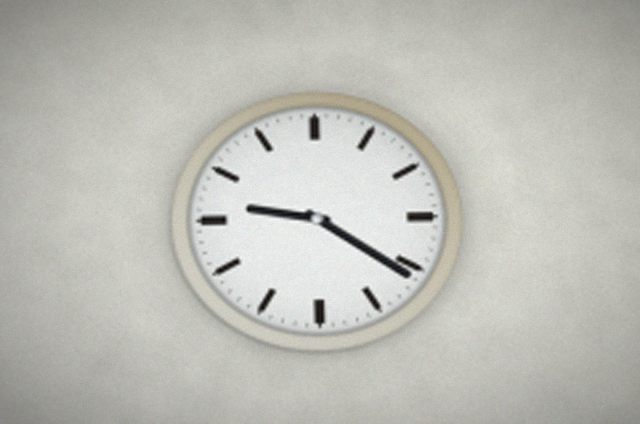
h=9 m=21
